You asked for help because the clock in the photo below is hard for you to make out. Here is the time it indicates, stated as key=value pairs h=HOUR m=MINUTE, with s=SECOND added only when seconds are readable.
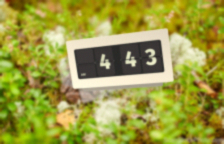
h=4 m=43
